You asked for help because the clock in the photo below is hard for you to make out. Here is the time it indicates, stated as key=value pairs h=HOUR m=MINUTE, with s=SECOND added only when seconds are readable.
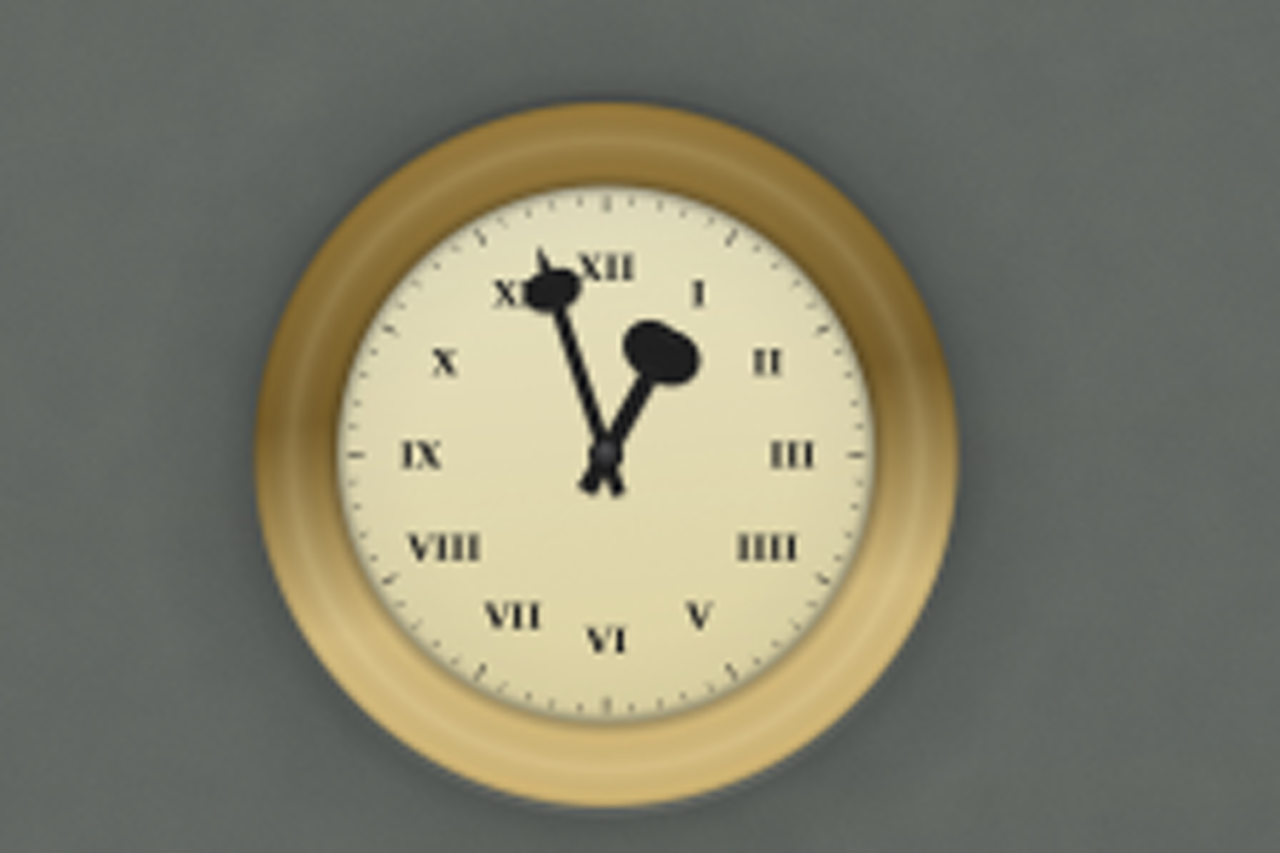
h=12 m=57
